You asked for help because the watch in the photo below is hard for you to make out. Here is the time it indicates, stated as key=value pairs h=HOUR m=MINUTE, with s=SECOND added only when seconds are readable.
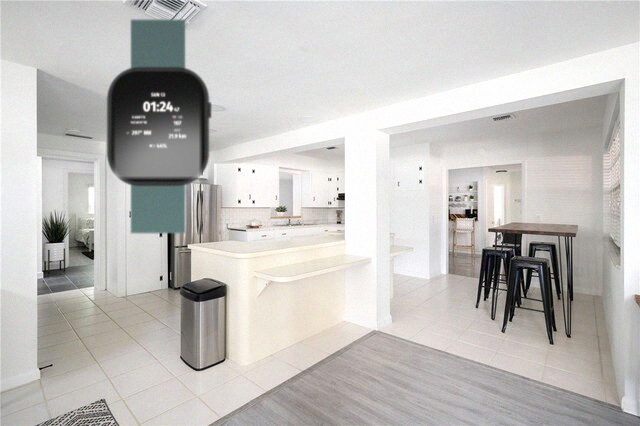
h=1 m=24
